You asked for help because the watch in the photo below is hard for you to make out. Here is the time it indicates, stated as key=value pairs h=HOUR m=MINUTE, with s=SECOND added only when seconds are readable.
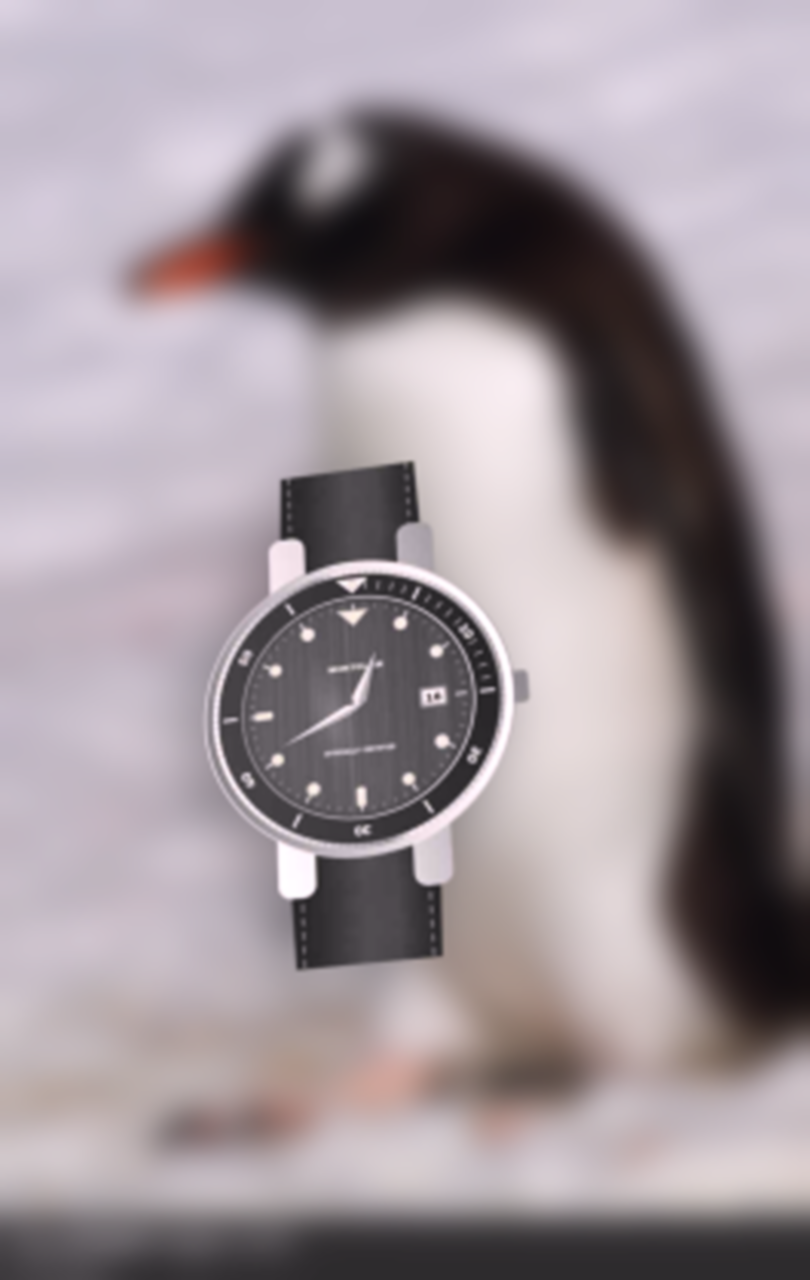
h=12 m=41
